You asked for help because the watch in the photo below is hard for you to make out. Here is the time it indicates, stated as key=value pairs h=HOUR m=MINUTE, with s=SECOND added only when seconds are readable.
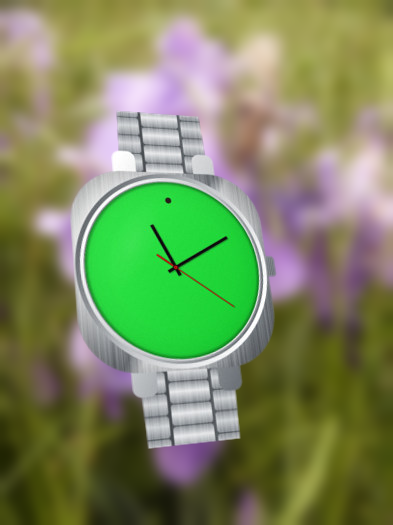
h=11 m=10 s=21
